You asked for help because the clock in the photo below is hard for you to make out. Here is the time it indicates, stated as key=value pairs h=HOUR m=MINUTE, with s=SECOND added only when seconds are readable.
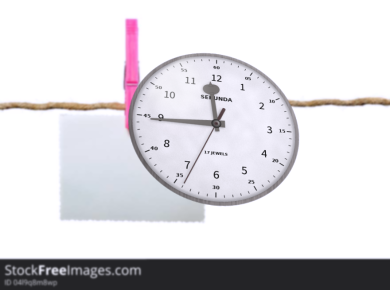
h=11 m=44 s=34
